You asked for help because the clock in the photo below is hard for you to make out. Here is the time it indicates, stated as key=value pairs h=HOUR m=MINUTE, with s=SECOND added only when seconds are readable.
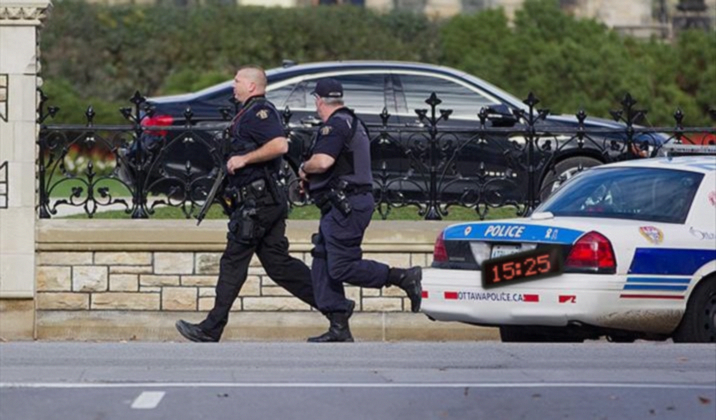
h=15 m=25
